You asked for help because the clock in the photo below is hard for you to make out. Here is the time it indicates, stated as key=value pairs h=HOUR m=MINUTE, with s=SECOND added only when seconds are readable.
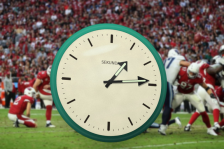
h=1 m=14
